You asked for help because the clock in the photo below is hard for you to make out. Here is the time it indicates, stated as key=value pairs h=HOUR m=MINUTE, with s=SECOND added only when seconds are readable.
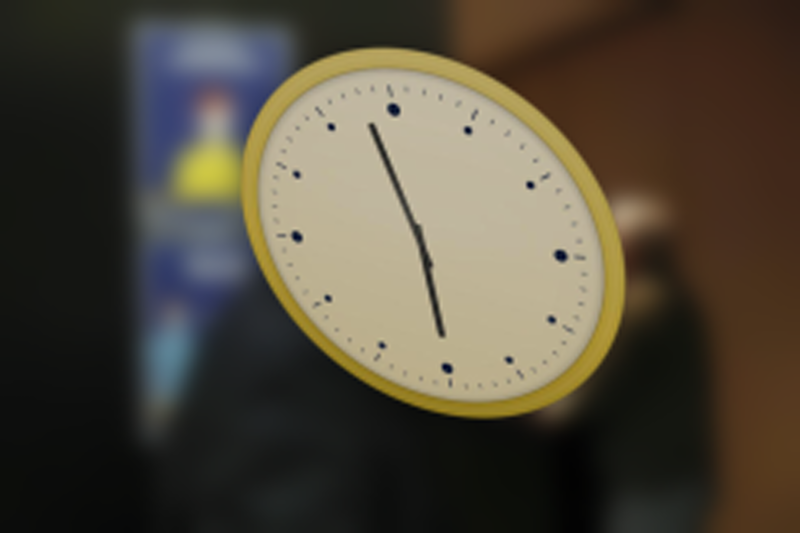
h=5 m=58
